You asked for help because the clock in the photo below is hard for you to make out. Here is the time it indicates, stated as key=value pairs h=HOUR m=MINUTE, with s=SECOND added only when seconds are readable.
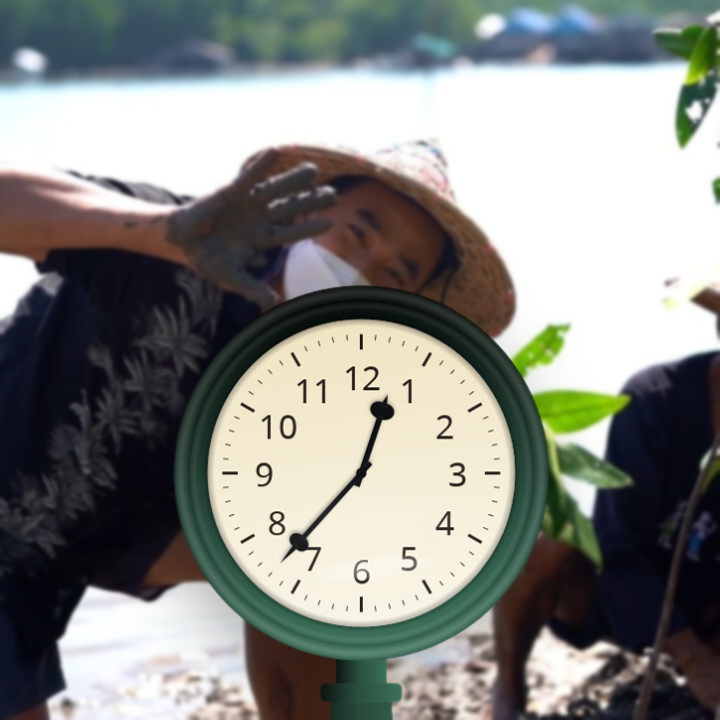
h=12 m=37
